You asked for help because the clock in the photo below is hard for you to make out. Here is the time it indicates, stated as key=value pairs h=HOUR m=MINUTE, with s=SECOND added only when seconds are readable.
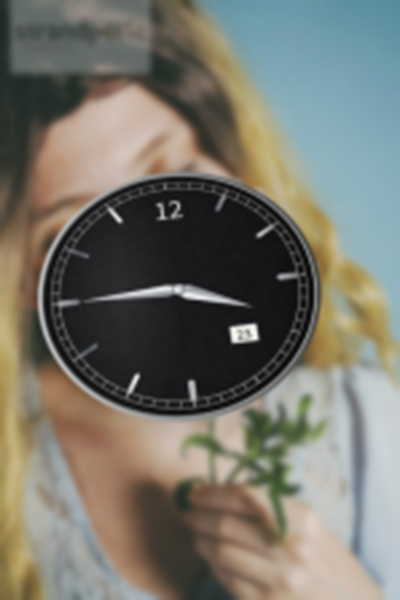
h=3 m=45
